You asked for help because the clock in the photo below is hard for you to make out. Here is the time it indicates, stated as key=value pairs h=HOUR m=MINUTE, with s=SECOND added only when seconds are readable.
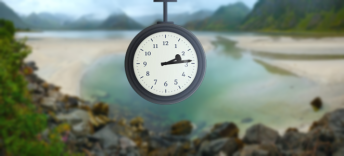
h=2 m=14
